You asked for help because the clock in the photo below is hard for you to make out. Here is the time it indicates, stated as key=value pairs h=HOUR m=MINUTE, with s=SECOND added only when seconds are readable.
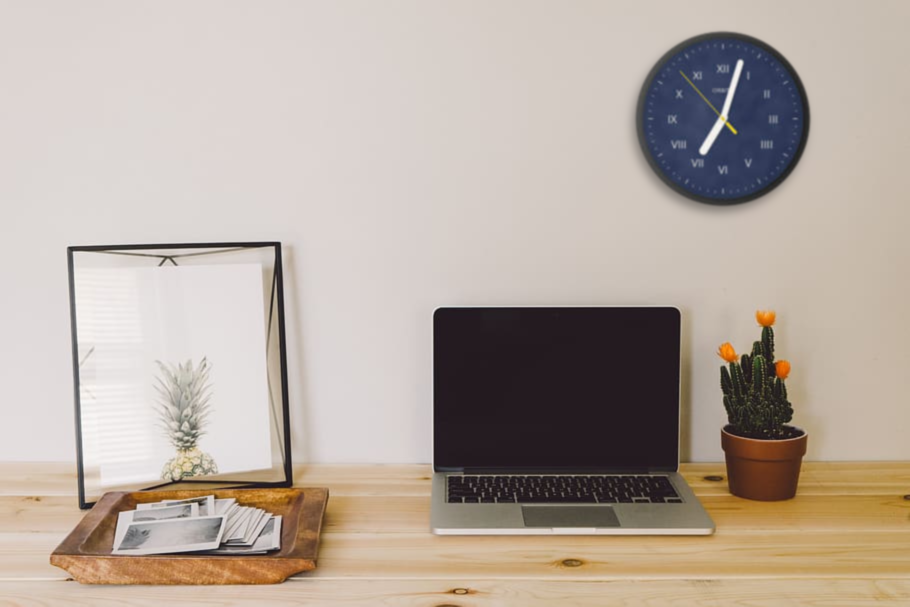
h=7 m=2 s=53
